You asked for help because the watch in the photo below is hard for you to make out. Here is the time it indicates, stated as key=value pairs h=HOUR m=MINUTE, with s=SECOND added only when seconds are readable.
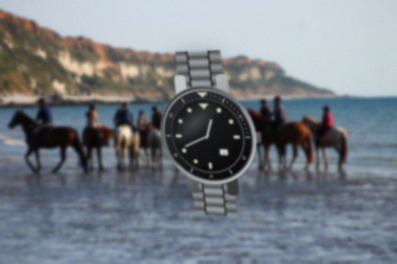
h=12 m=41
